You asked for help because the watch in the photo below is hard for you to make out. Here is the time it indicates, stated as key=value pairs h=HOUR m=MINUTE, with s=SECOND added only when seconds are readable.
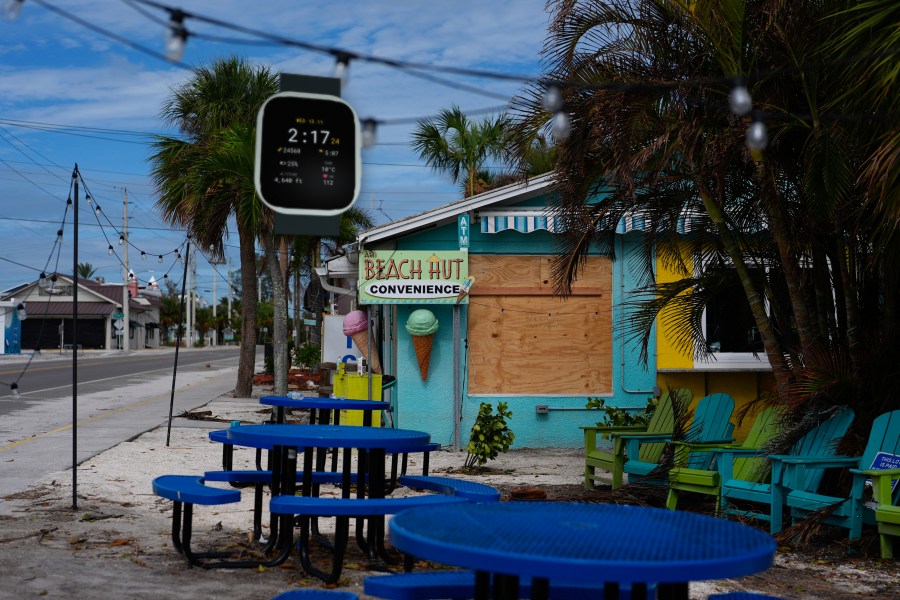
h=2 m=17
